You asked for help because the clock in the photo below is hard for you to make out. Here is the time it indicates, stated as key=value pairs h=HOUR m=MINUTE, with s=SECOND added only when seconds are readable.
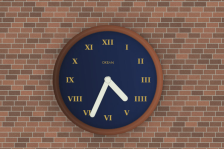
h=4 m=34
